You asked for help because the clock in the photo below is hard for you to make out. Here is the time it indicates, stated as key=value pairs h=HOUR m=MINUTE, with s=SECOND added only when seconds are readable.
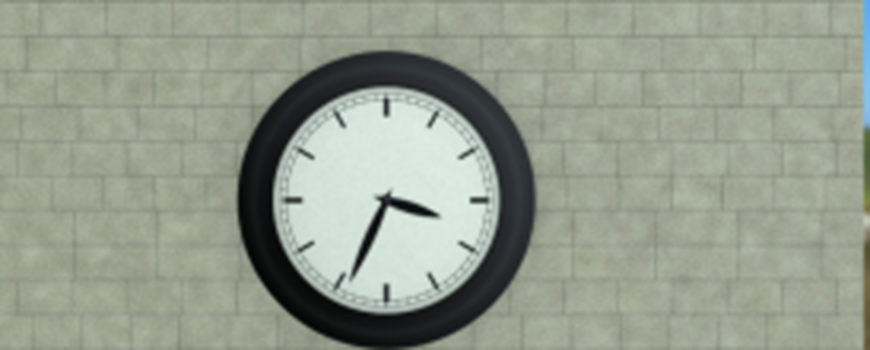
h=3 m=34
